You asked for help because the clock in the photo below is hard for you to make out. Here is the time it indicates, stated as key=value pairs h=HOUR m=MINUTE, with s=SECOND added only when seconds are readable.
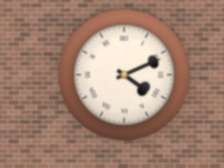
h=4 m=11
